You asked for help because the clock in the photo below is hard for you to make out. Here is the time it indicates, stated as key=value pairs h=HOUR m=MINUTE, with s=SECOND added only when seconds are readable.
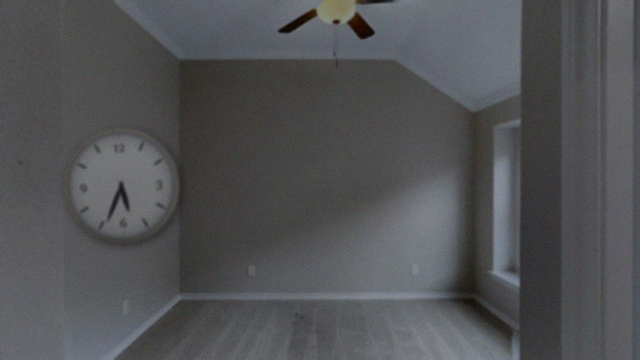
h=5 m=34
